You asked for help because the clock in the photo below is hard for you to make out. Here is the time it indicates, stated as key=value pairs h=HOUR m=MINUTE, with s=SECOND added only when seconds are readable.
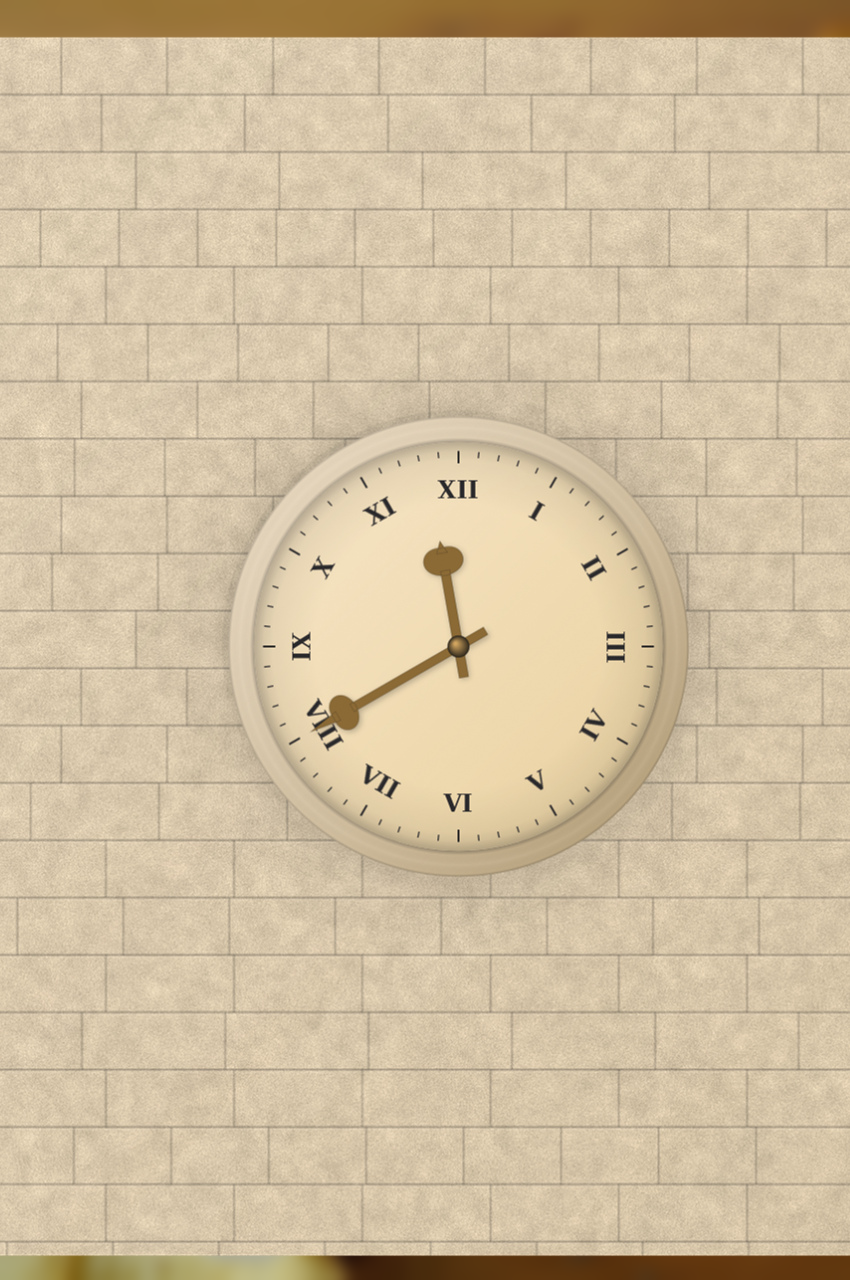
h=11 m=40
